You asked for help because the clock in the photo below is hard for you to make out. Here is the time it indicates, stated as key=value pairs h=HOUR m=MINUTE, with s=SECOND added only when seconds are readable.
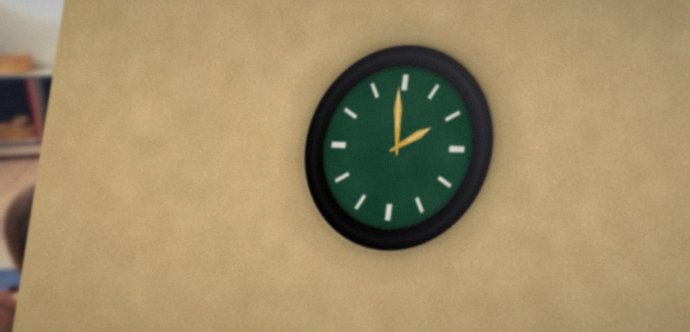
h=1 m=59
